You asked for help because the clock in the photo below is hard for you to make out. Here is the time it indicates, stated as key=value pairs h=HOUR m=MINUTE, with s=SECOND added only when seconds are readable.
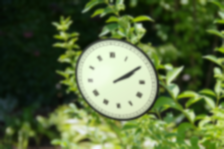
h=2 m=10
